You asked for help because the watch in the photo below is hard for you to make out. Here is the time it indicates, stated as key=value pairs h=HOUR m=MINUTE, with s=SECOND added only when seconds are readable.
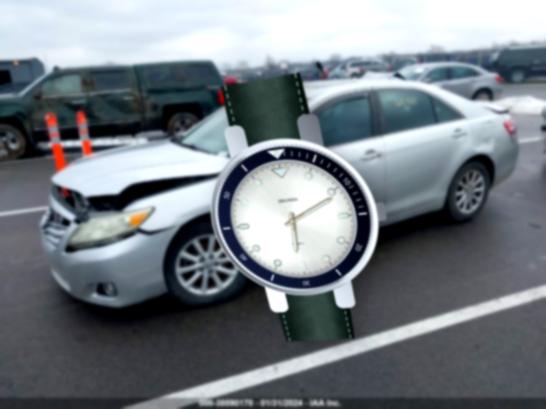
h=6 m=11
